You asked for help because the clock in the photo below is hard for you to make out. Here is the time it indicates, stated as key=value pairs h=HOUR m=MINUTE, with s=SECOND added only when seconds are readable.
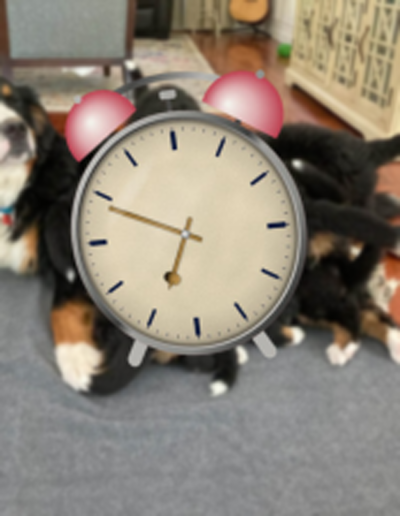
h=6 m=49
